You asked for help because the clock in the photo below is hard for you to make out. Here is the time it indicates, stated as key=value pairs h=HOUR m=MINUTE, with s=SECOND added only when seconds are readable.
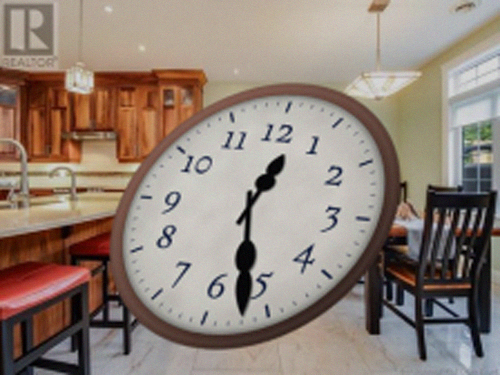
h=12 m=27
